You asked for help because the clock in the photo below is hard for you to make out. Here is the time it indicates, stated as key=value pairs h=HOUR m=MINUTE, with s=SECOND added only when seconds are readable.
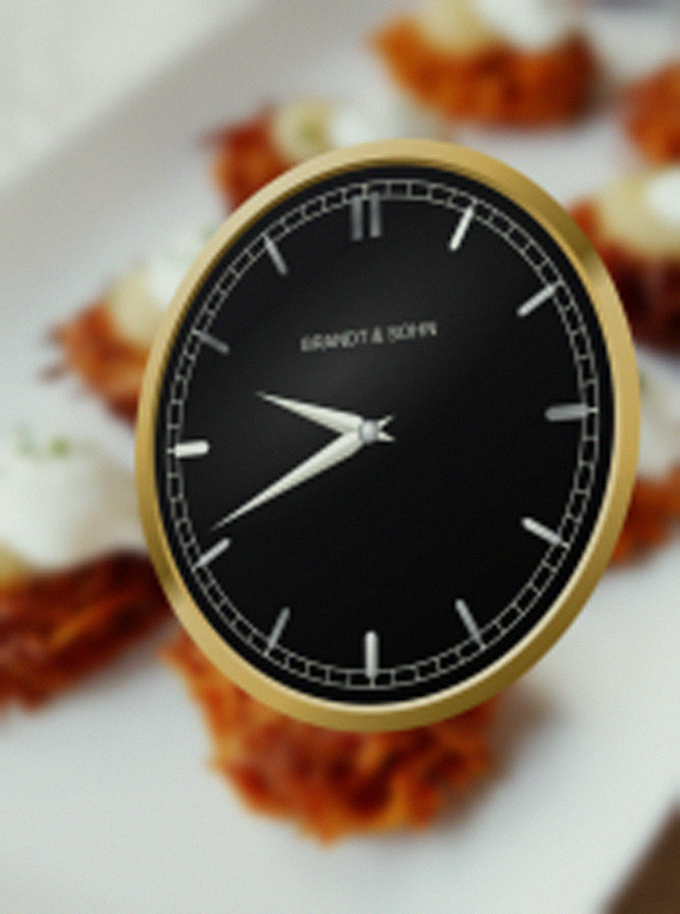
h=9 m=41
